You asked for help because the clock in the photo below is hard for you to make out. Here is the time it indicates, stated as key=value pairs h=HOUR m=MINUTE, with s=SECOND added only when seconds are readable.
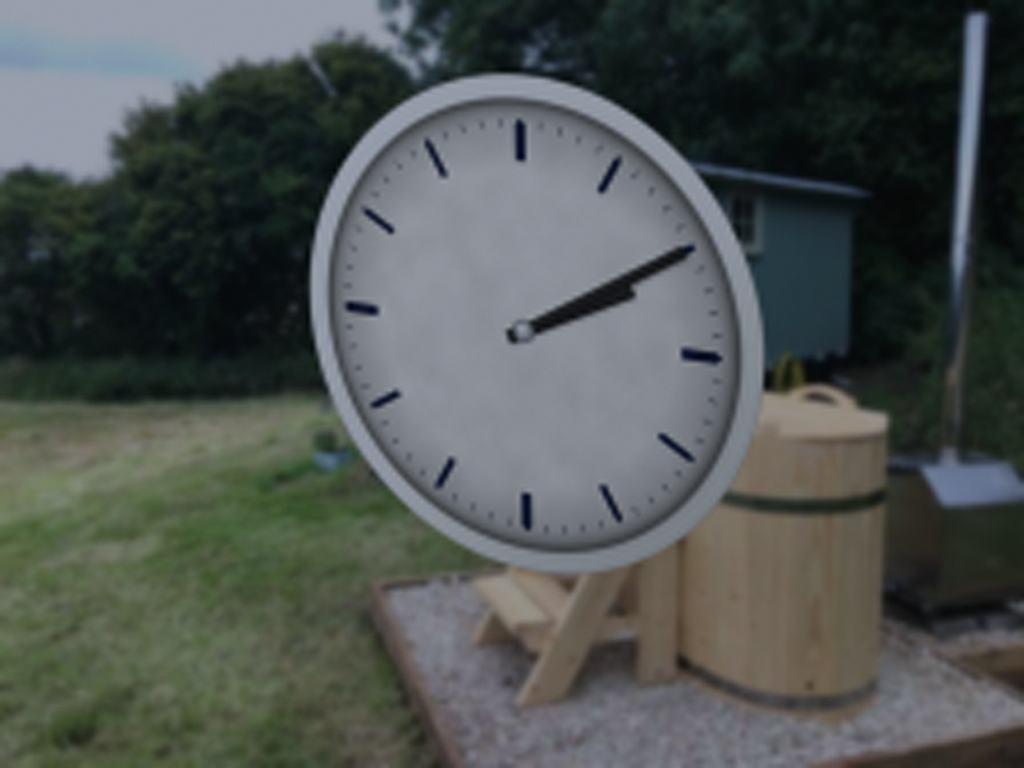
h=2 m=10
